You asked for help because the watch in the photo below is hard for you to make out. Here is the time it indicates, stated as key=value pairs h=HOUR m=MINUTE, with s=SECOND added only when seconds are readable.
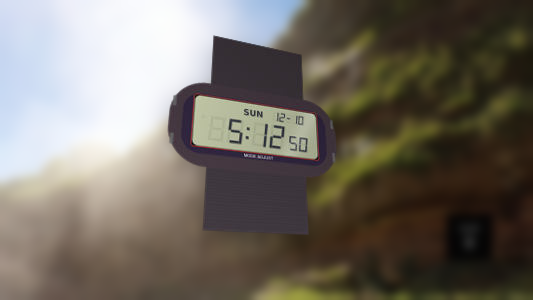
h=5 m=12 s=50
